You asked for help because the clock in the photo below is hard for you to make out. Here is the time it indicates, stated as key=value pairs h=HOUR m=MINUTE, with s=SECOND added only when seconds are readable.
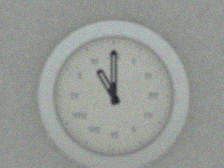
h=11 m=0
